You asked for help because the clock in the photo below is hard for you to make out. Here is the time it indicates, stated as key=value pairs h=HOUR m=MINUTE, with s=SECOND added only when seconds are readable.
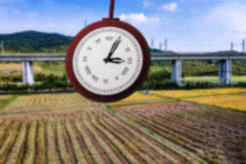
h=3 m=4
